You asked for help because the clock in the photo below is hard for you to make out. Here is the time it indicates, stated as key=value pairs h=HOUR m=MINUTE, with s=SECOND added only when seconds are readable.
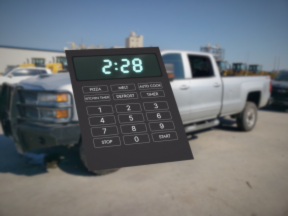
h=2 m=28
